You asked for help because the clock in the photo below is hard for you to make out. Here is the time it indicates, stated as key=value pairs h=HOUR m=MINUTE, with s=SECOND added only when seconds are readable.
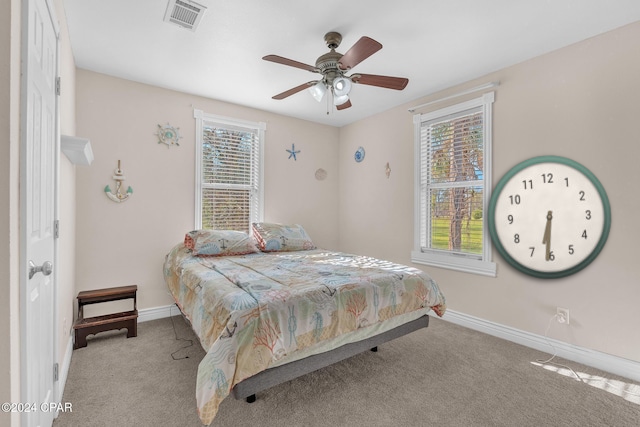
h=6 m=31
